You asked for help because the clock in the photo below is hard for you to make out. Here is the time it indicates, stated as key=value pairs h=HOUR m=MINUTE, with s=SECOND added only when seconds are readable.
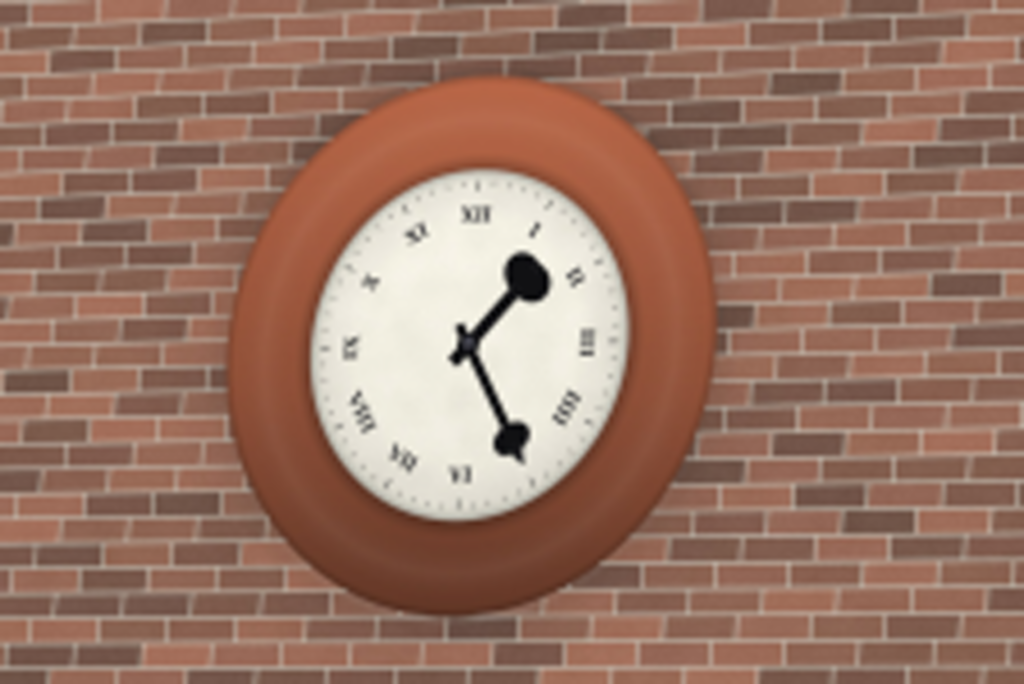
h=1 m=25
